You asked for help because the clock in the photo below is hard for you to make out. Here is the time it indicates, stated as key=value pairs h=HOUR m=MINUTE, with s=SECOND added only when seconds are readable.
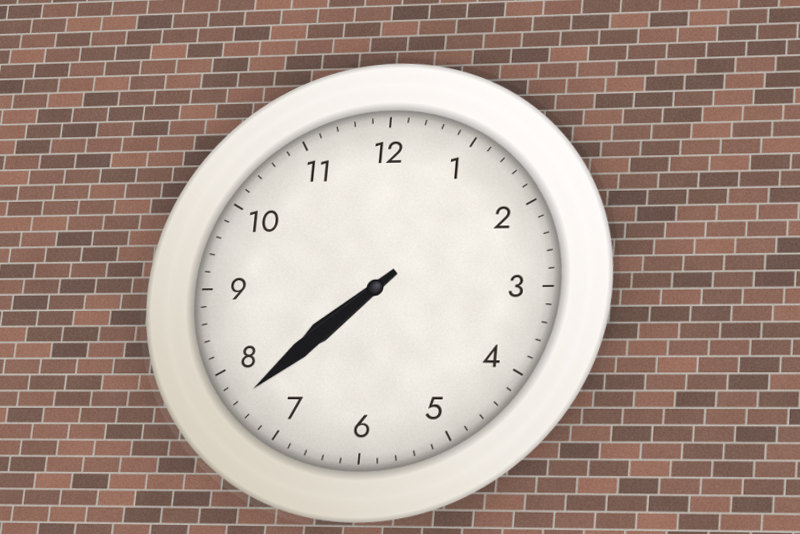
h=7 m=38
